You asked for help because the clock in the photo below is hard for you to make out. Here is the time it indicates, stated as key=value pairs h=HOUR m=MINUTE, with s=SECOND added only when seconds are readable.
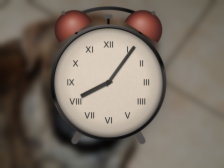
h=8 m=6
